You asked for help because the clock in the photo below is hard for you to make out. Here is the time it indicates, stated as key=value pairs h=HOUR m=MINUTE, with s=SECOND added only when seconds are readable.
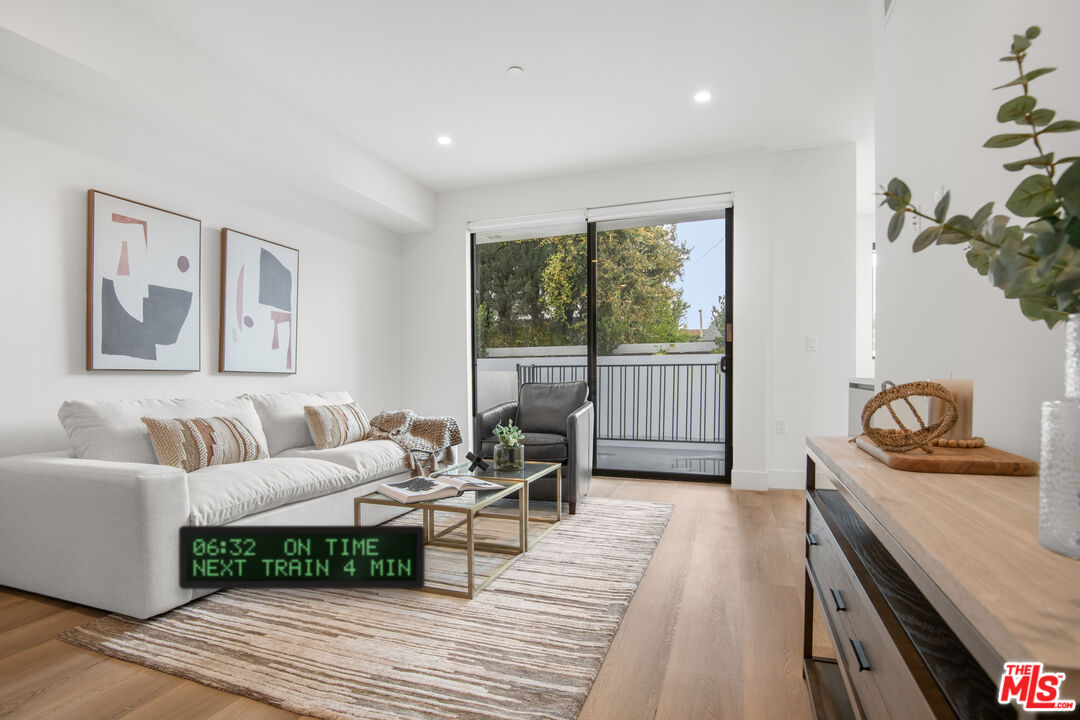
h=6 m=32
